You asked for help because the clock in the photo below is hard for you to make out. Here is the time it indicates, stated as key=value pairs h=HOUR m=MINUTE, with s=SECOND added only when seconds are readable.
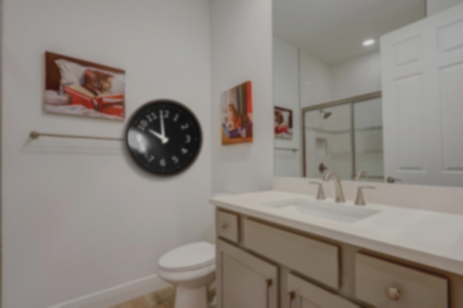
h=9 m=59
